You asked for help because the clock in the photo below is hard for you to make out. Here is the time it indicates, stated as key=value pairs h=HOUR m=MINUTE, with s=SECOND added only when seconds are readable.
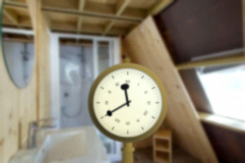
h=11 m=40
